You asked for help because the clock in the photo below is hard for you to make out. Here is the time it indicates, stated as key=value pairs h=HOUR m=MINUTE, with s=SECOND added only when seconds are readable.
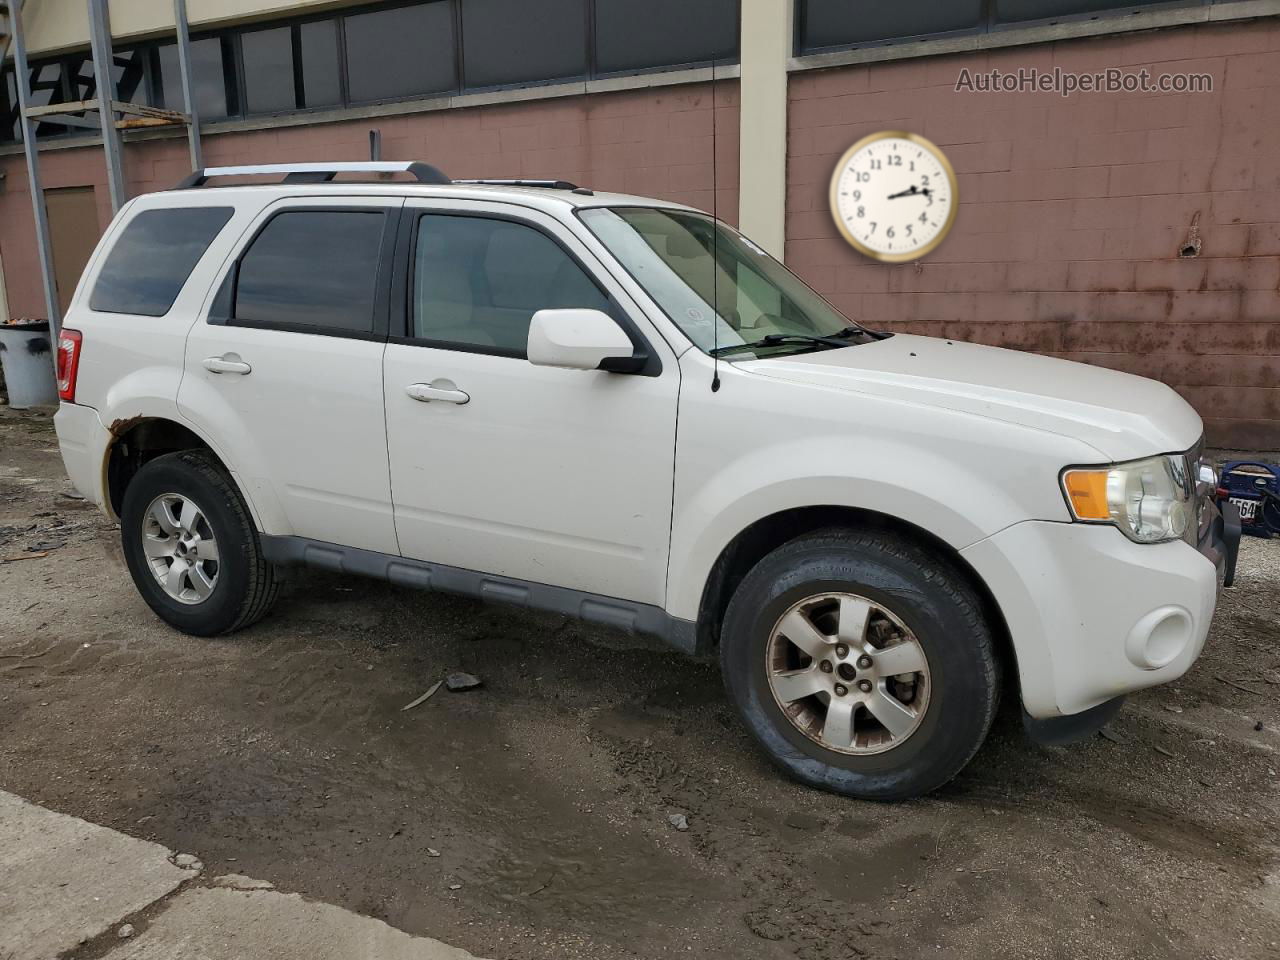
h=2 m=13
